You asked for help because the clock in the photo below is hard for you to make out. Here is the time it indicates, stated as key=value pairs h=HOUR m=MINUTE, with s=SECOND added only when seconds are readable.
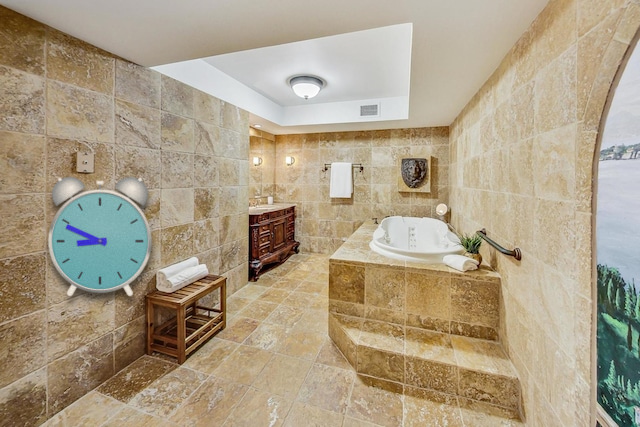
h=8 m=49
